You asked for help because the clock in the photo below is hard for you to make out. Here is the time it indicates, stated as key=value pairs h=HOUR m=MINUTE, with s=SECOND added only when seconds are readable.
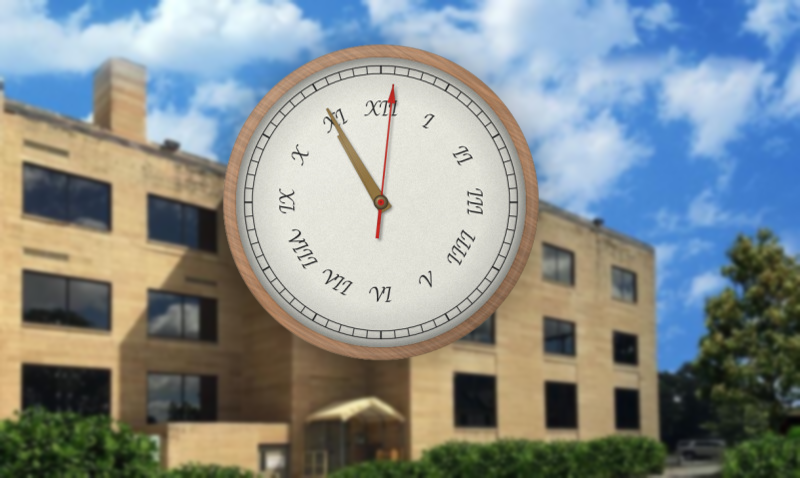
h=10 m=55 s=1
